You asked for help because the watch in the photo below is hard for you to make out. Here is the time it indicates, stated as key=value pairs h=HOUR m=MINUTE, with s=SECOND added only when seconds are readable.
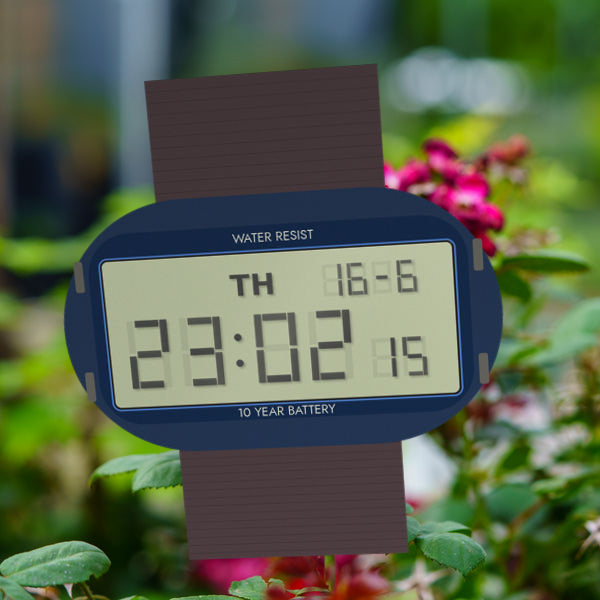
h=23 m=2 s=15
